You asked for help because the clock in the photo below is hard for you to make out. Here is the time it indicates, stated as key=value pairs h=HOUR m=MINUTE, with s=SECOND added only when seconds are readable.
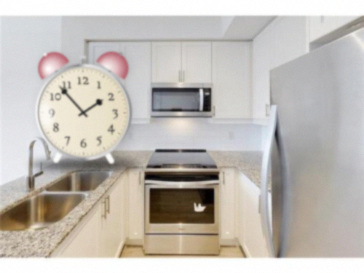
h=1 m=53
